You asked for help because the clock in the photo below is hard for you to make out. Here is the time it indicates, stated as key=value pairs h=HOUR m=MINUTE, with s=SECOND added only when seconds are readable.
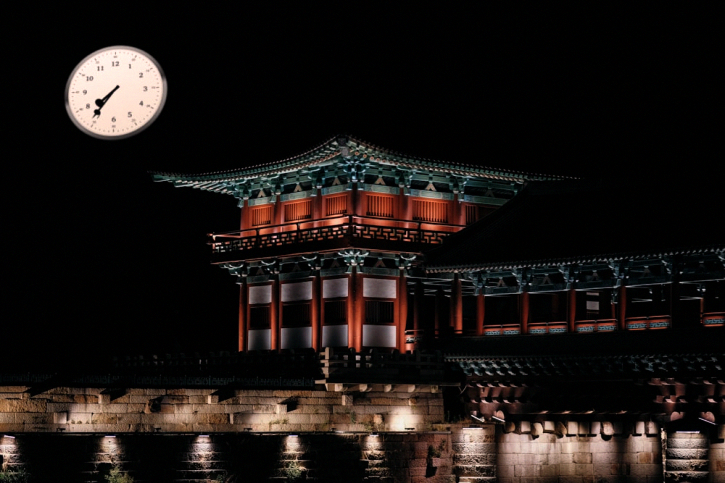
h=7 m=36
